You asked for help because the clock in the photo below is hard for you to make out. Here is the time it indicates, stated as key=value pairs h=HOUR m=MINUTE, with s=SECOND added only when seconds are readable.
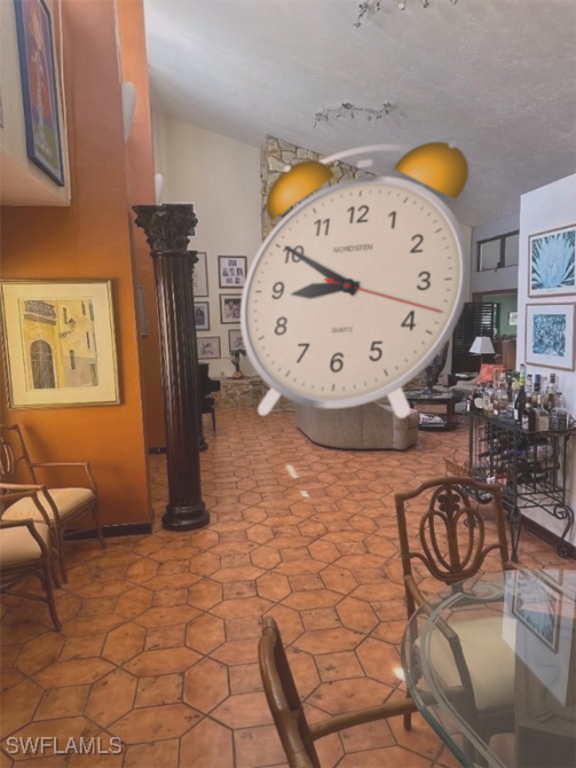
h=8 m=50 s=18
